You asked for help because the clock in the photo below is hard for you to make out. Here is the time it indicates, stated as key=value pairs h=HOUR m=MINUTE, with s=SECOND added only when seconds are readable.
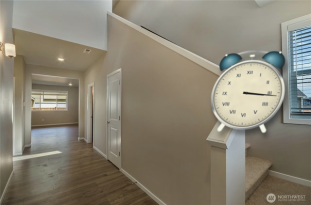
h=3 m=16
